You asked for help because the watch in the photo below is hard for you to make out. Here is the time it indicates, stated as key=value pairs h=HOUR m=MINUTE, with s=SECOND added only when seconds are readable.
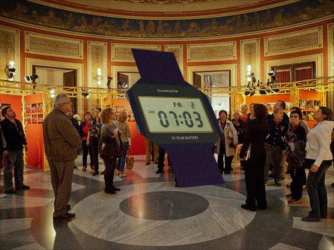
h=7 m=3
